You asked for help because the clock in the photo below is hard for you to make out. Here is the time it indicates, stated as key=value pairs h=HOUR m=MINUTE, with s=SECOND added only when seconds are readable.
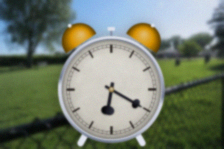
h=6 m=20
